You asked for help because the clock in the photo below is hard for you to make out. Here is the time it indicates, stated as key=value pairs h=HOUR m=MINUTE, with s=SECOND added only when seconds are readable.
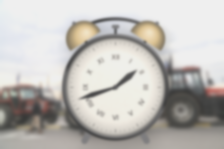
h=1 m=42
